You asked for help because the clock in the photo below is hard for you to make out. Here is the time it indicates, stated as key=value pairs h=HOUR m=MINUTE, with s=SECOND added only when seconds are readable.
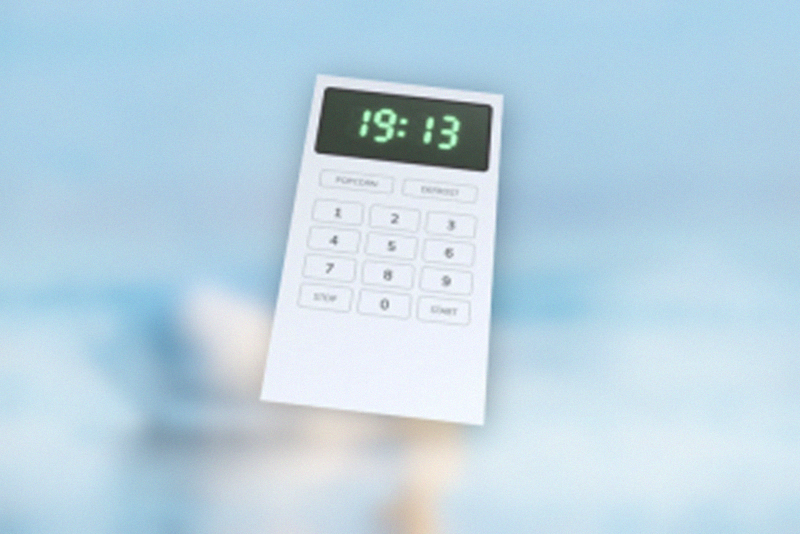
h=19 m=13
